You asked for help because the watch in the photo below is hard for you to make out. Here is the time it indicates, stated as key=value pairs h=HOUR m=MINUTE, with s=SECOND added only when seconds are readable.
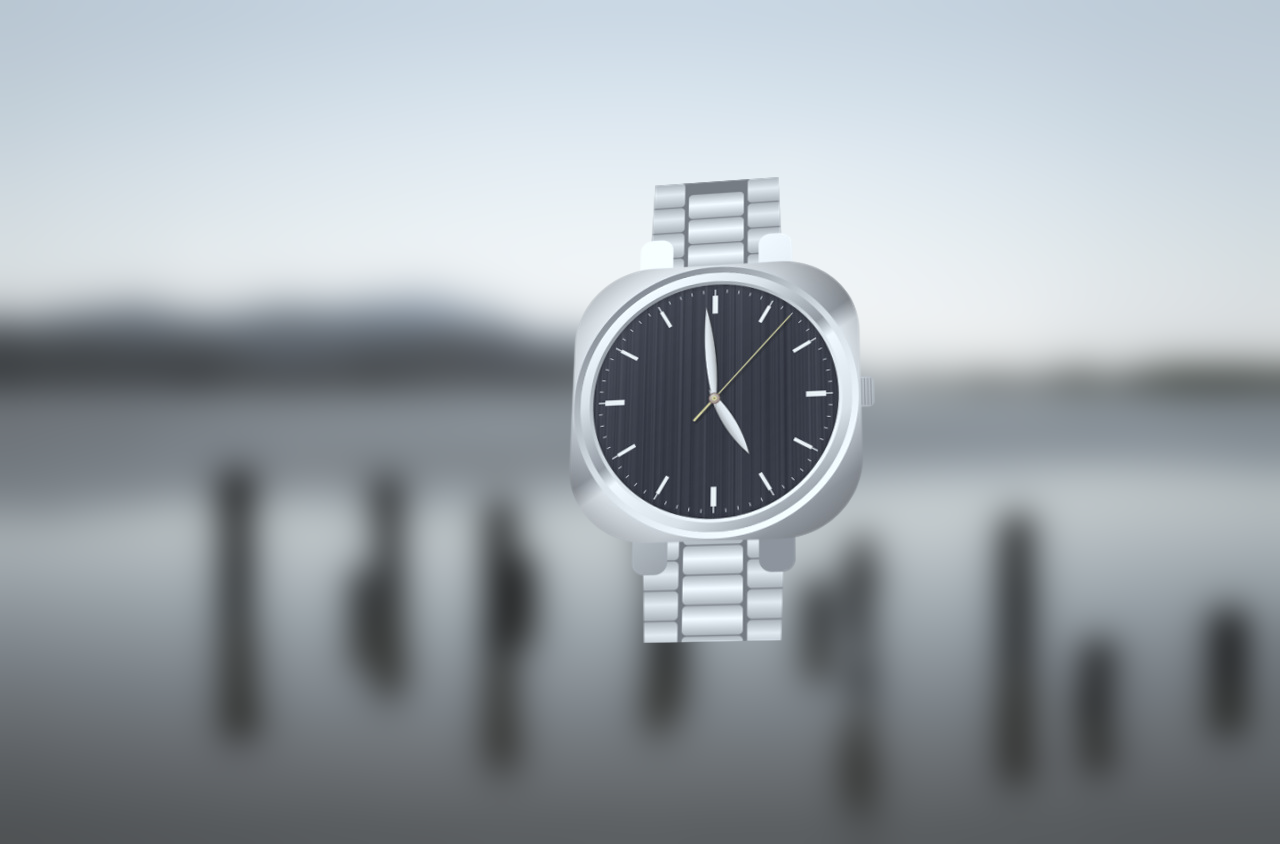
h=4 m=59 s=7
